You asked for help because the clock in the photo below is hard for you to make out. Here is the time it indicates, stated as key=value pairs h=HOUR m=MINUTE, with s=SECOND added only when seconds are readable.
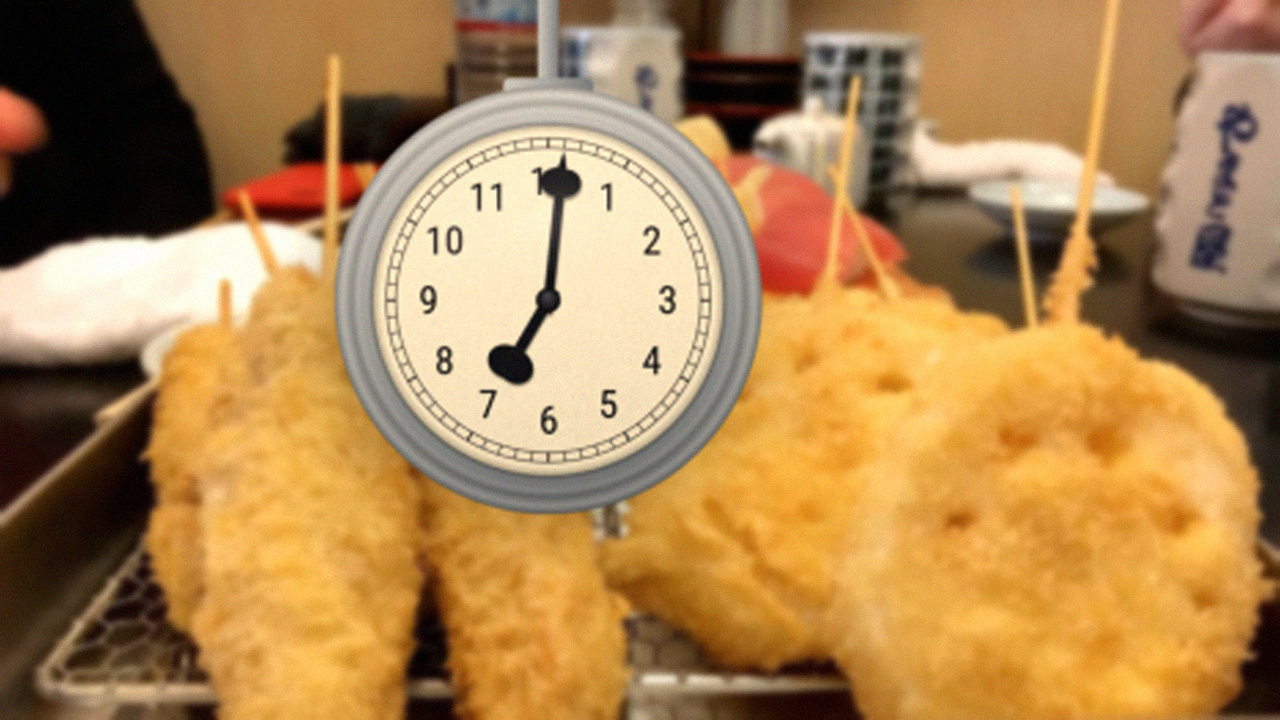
h=7 m=1
